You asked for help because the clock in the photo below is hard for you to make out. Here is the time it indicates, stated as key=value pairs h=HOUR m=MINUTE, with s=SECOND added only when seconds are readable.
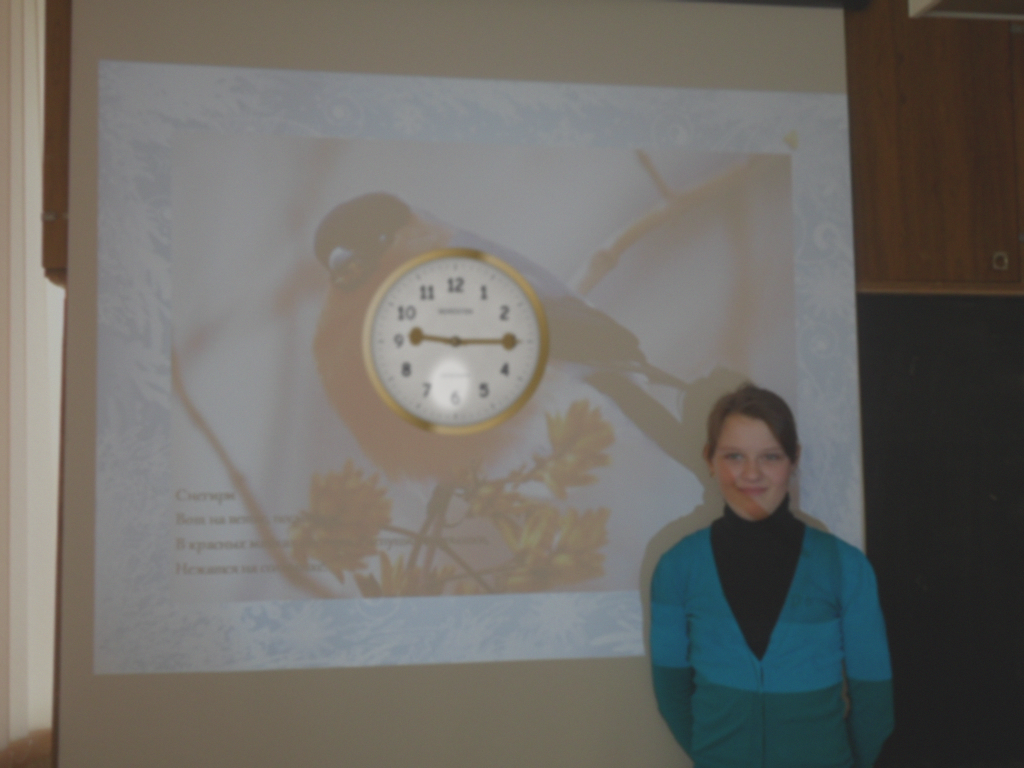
h=9 m=15
